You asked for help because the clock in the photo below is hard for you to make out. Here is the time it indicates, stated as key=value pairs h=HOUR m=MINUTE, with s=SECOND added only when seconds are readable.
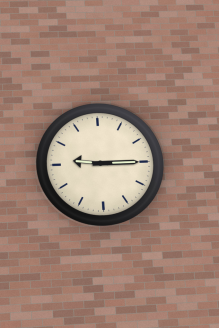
h=9 m=15
